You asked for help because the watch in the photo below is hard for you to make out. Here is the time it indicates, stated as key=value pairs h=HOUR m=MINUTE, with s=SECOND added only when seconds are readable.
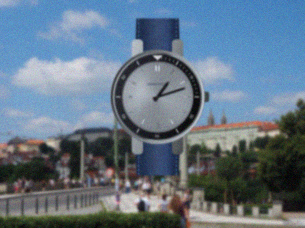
h=1 m=12
